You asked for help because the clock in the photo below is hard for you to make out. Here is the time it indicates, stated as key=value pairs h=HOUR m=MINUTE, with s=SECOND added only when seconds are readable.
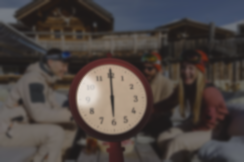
h=6 m=0
